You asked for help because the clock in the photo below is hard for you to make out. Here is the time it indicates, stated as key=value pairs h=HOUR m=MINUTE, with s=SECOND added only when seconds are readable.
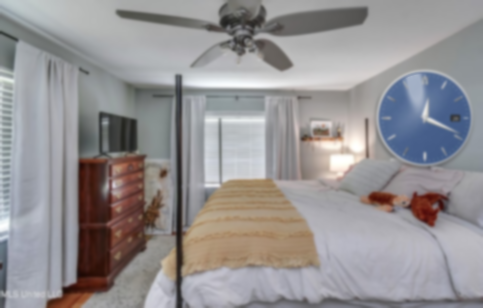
h=12 m=19
